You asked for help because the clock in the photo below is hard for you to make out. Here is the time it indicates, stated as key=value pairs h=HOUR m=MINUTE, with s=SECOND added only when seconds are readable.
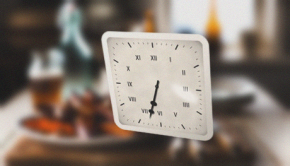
h=6 m=33
